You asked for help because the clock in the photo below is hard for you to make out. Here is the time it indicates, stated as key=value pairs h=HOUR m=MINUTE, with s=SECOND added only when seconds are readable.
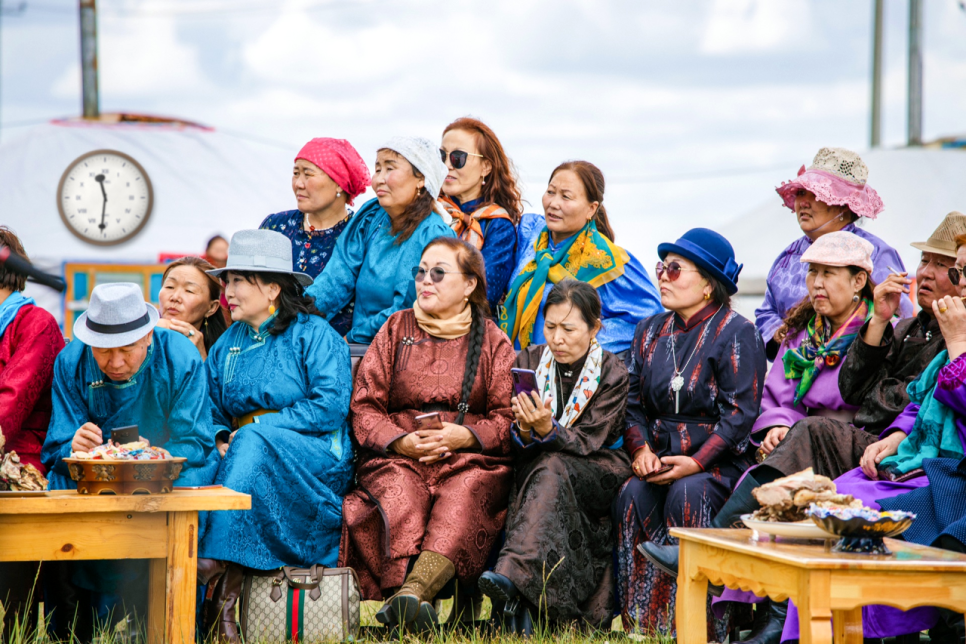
h=11 m=31
